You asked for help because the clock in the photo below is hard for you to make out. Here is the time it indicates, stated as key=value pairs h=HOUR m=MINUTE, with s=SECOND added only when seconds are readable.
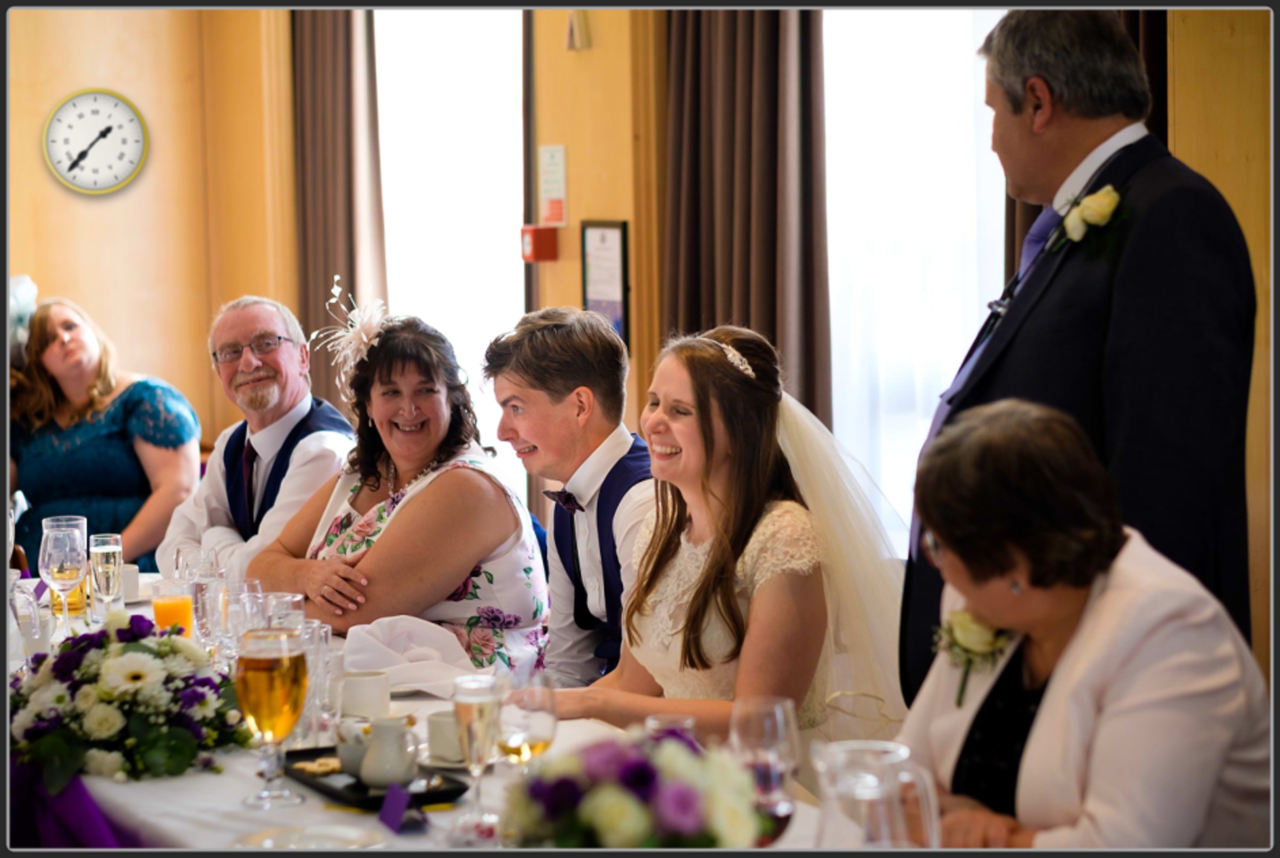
h=1 m=37
